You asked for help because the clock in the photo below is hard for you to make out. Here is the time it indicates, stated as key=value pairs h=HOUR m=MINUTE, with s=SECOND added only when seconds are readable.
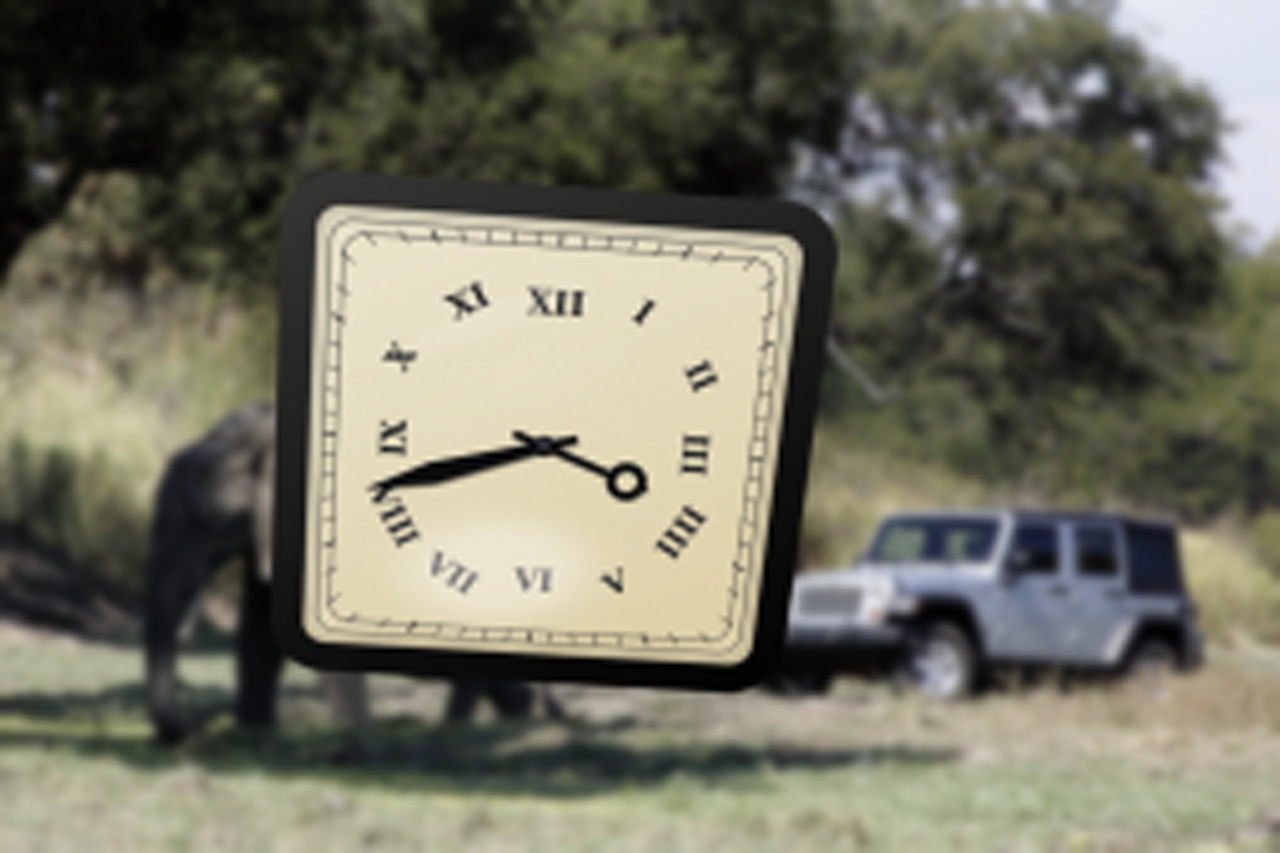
h=3 m=42
